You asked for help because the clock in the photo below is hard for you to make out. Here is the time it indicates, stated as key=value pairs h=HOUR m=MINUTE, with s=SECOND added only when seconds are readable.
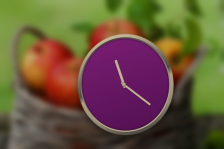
h=11 m=21
